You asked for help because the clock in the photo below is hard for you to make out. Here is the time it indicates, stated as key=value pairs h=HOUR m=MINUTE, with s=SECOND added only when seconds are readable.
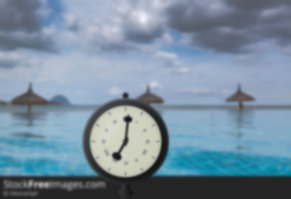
h=7 m=1
